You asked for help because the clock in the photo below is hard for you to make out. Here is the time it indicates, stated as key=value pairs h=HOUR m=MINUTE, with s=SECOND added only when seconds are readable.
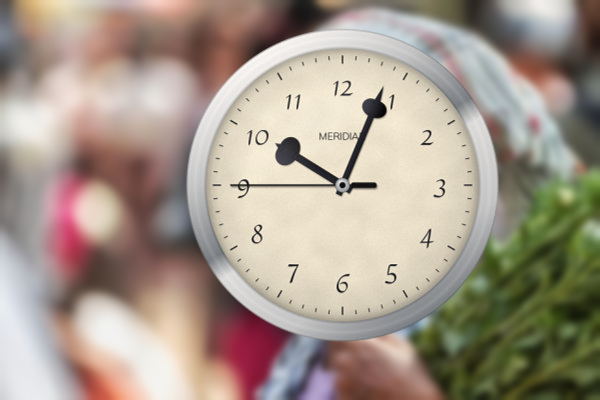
h=10 m=3 s=45
